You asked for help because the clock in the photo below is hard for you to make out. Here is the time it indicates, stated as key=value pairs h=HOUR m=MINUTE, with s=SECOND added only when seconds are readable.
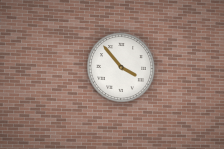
h=3 m=53
